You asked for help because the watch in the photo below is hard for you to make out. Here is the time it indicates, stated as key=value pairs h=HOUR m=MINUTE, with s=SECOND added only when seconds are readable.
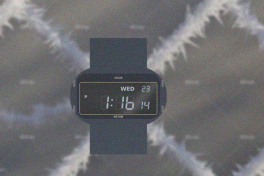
h=1 m=16 s=14
